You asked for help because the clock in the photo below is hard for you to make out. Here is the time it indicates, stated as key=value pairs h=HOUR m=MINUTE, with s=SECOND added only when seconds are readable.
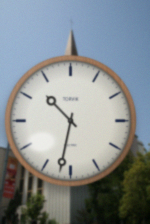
h=10 m=32
